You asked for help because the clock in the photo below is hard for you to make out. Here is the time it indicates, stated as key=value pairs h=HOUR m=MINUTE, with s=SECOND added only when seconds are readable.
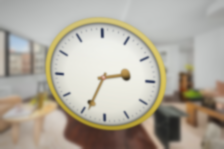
h=2 m=34
